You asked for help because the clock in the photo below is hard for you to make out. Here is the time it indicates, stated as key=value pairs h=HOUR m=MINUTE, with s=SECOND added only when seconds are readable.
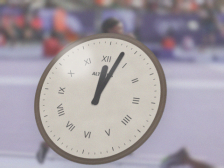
h=12 m=3
